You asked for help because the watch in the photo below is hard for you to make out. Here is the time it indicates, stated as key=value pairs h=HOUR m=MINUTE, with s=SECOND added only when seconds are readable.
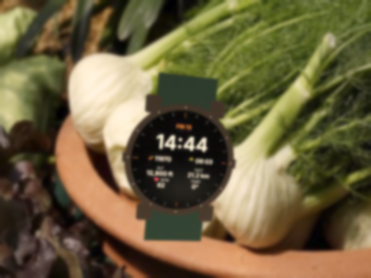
h=14 m=44
